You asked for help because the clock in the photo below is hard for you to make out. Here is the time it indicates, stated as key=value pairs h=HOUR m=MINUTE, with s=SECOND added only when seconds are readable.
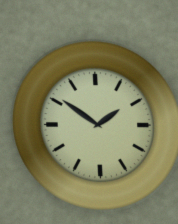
h=1 m=51
